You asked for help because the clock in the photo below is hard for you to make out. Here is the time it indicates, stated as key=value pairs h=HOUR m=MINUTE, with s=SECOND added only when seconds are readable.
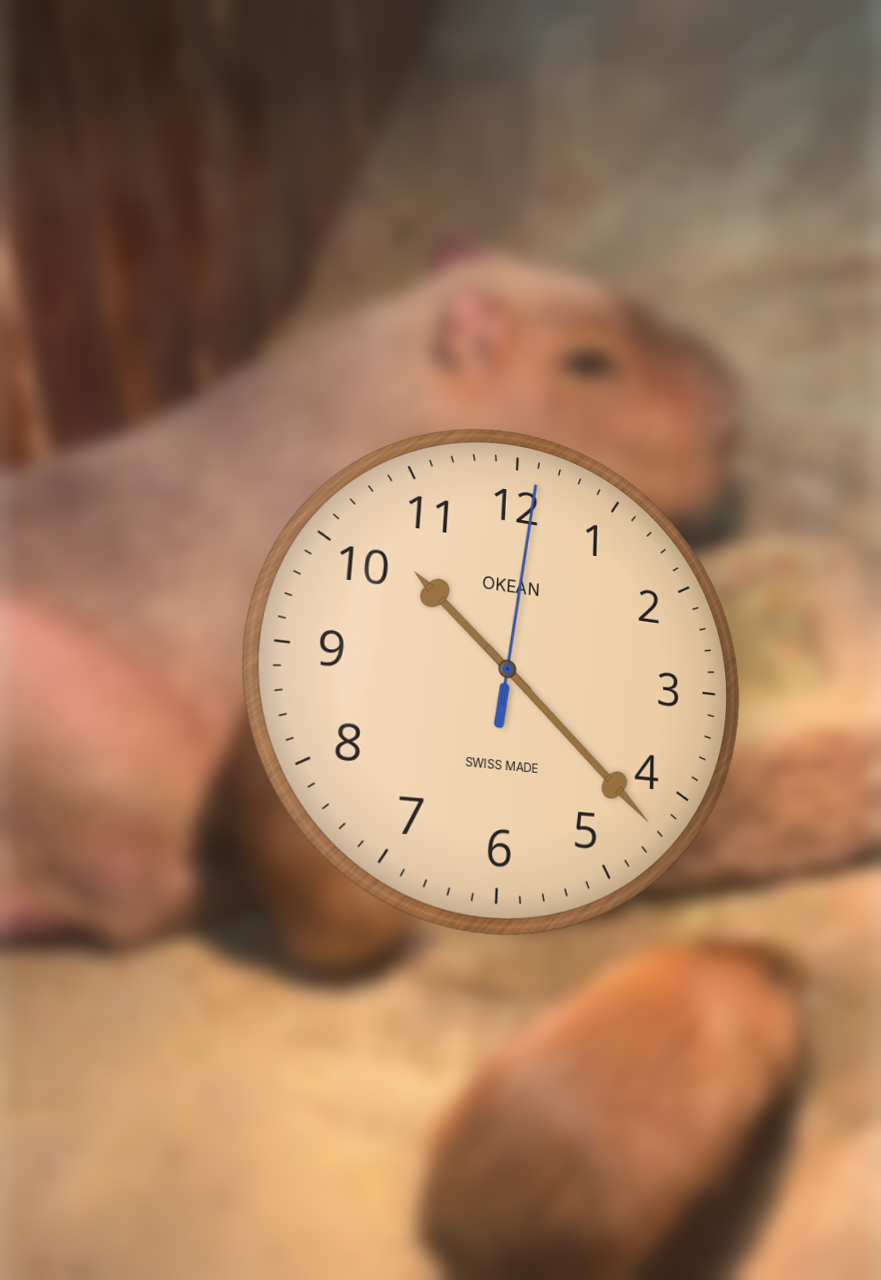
h=10 m=22 s=1
